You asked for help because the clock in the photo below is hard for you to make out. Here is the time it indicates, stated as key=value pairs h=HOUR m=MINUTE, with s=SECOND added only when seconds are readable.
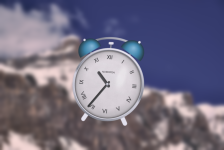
h=10 m=36
